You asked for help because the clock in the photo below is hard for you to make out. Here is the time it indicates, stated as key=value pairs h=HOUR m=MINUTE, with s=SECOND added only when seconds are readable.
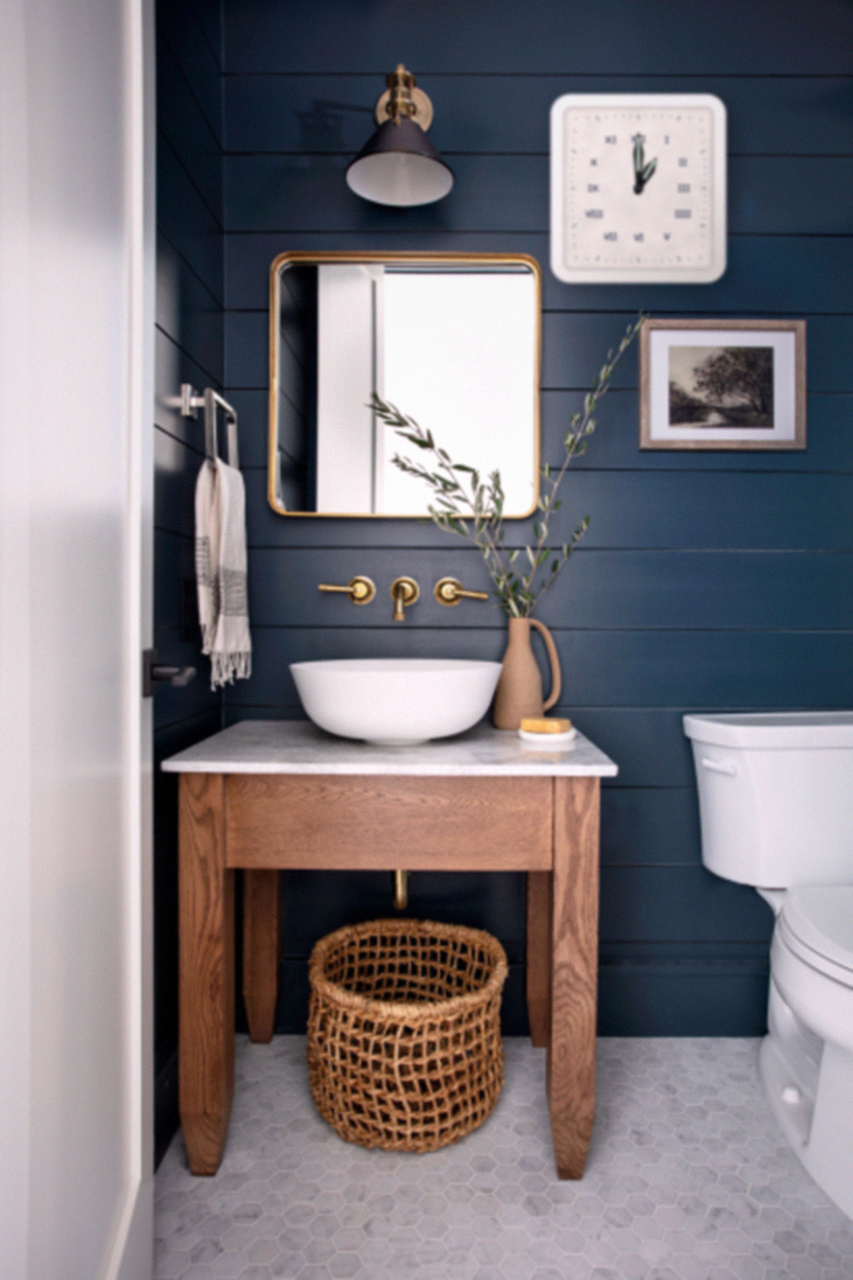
h=1 m=0
